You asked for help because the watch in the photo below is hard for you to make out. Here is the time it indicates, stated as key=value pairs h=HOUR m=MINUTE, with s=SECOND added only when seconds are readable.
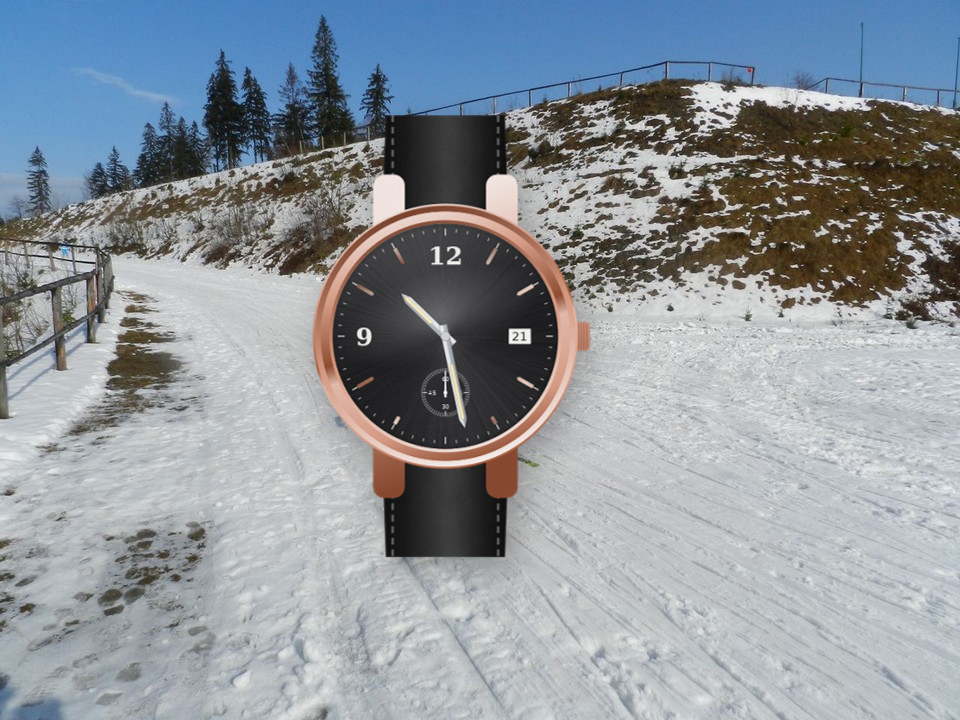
h=10 m=28
